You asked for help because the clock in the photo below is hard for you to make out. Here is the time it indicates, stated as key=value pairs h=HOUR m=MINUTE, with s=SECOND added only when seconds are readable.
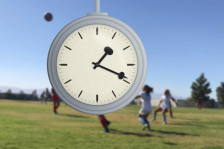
h=1 m=19
